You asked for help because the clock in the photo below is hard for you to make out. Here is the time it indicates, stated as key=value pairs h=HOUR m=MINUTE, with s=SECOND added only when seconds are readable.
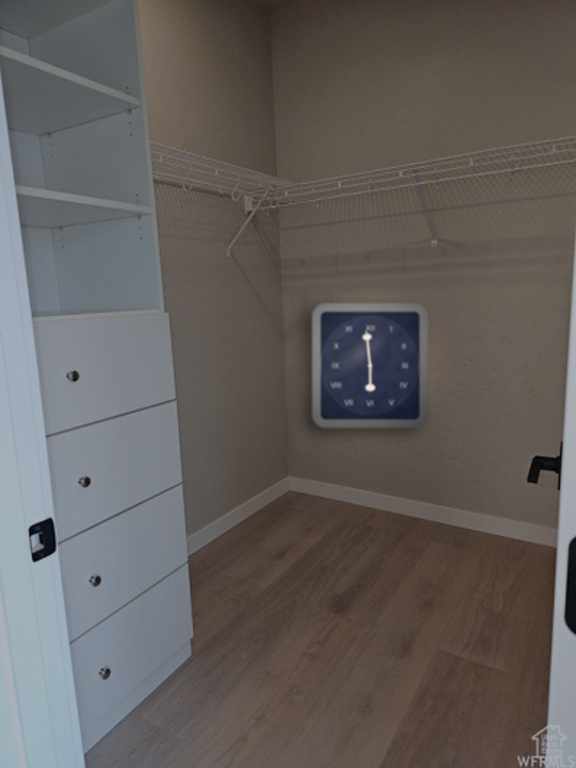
h=5 m=59
